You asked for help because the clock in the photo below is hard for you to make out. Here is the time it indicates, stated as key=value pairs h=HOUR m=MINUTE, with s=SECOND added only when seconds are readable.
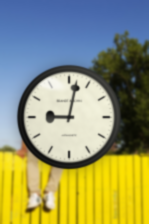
h=9 m=2
